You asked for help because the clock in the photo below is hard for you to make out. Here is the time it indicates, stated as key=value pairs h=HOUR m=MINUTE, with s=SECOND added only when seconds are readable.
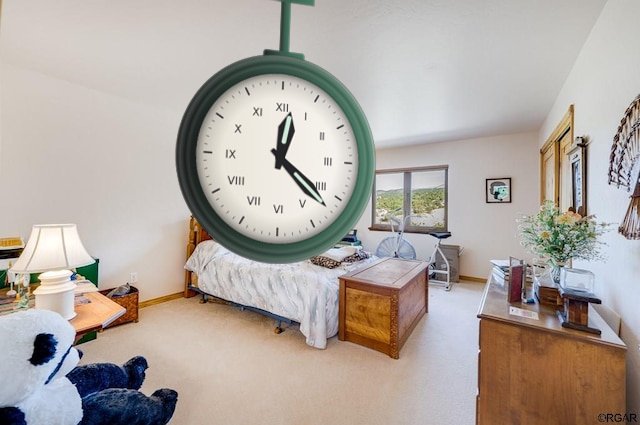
h=12 m=22
